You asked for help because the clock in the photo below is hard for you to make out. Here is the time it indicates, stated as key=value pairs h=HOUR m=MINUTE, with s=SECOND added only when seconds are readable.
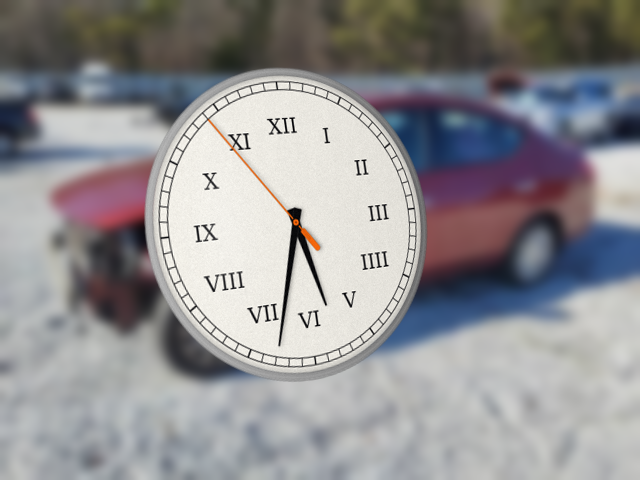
h=5 m=32 s=54
